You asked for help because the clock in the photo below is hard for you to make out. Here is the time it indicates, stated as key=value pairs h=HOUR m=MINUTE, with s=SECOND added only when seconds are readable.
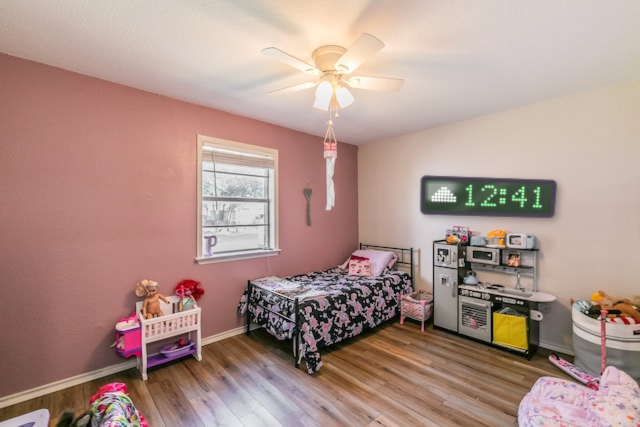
h=12 m=41
